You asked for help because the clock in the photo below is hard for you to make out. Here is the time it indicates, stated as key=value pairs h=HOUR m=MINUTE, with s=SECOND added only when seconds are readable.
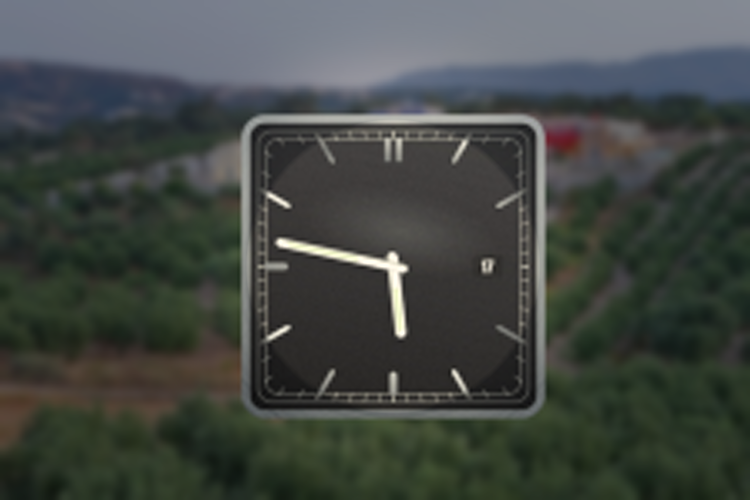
h=5 m=47
